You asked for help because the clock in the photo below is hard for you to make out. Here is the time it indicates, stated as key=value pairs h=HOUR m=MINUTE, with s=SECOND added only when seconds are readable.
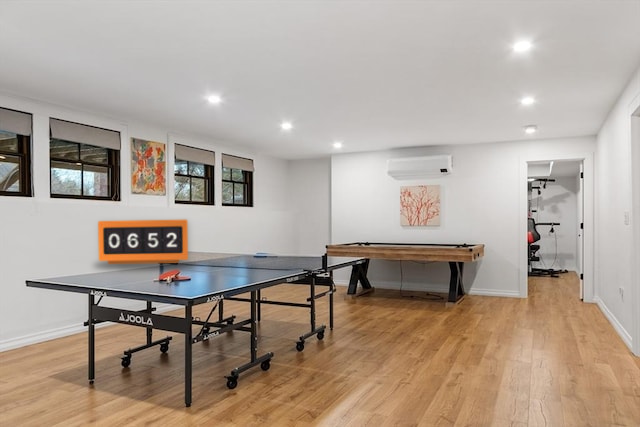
h=6 m=52
